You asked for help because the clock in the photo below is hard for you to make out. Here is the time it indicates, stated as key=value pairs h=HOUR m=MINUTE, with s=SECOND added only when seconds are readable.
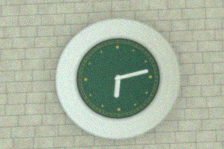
h=6 m=13
